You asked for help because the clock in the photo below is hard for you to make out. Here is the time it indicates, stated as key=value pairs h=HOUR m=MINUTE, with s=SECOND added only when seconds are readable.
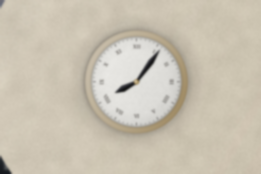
h=8 m=6
